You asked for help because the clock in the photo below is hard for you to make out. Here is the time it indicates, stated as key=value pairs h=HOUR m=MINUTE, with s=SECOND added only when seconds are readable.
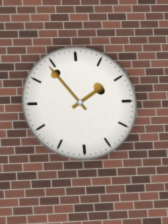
h=1 m=54
